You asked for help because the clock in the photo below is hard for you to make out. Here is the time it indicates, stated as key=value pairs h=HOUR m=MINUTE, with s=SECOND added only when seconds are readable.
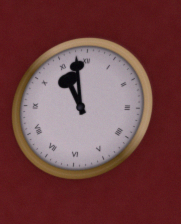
h=10 m=58
